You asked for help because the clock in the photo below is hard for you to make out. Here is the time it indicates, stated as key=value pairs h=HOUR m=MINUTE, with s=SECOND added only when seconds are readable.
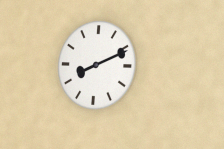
h=8 m=11
